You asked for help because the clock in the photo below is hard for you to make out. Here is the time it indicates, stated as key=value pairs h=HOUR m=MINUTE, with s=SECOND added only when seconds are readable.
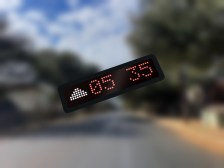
h=5 m=35
